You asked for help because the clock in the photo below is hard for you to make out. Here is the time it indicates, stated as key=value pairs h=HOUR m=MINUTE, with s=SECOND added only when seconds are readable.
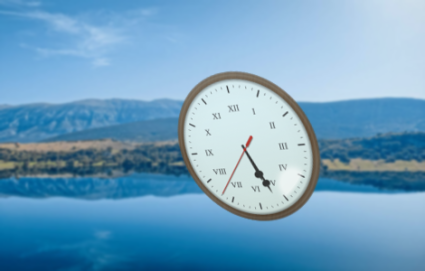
h=5 m=26 s=37
